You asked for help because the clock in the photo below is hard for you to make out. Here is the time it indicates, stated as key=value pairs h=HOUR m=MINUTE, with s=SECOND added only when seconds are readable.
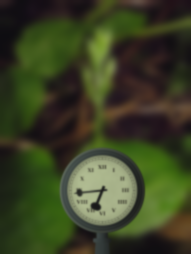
h=6 m=44
